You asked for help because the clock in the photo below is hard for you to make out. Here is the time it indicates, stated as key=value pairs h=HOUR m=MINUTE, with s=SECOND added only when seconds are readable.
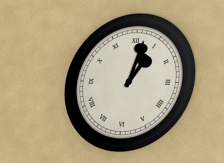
h=1 m=2
